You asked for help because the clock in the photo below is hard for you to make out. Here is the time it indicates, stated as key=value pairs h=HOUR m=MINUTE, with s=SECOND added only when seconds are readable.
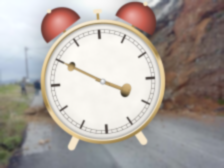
h=3 m=50
